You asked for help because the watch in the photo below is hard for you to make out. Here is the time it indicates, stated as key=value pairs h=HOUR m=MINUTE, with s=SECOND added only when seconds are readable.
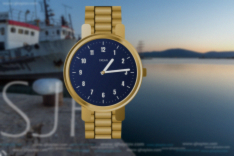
h=1 m=14
